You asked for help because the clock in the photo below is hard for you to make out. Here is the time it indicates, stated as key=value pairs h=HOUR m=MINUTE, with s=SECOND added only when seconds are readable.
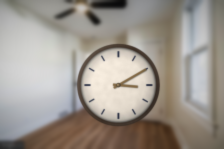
h=3 m=10
